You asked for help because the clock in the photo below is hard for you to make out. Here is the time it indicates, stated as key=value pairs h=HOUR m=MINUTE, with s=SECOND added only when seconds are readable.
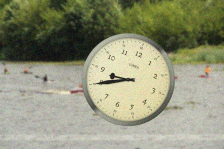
h=8 m=40
